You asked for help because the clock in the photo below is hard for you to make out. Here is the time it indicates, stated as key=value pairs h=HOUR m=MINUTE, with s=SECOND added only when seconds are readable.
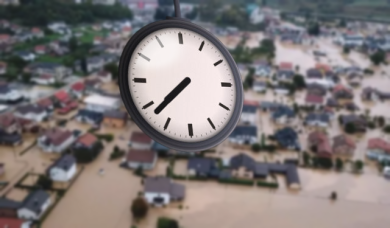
h=7 m=38
